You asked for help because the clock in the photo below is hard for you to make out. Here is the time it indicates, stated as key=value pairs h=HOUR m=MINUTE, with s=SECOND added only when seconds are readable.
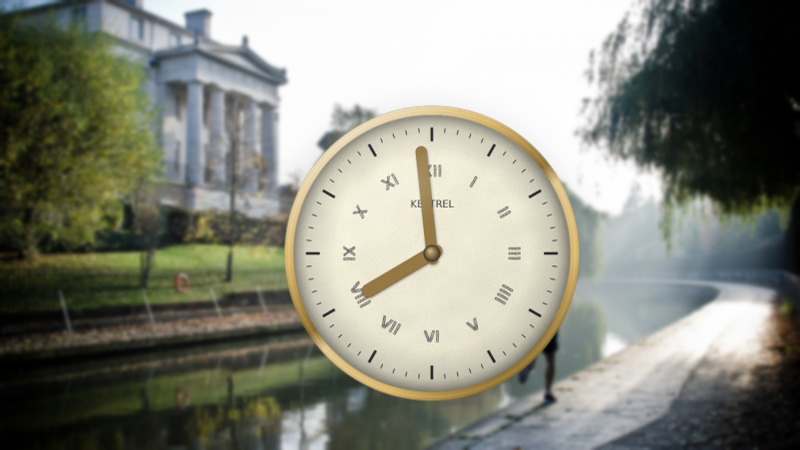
h=7 m=59
